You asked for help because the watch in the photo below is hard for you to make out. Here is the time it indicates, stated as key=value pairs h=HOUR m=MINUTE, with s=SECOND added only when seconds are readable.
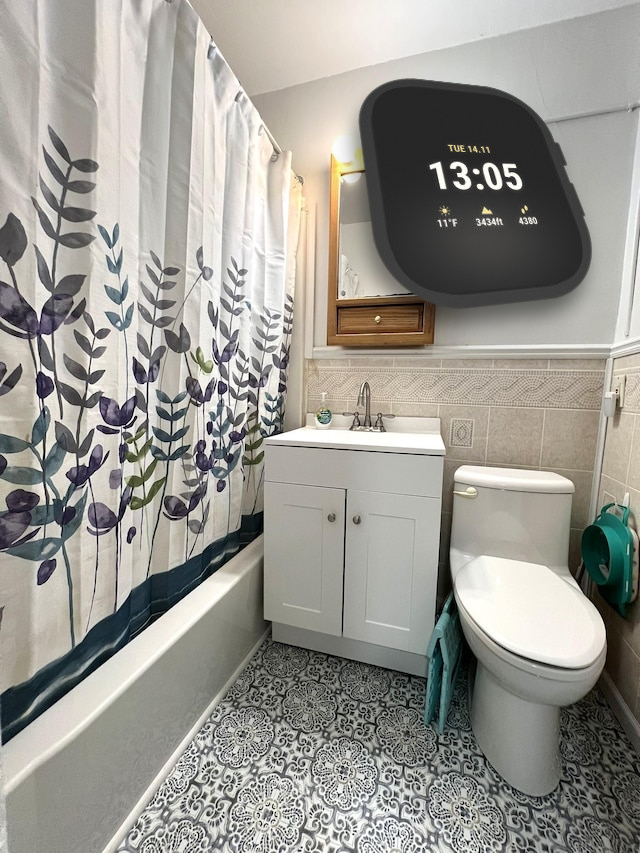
h=13 m=5
